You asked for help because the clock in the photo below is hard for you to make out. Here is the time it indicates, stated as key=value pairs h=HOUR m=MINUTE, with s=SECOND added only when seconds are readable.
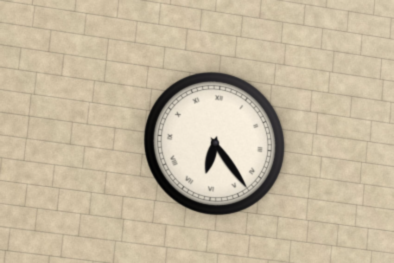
h=6 m=23
